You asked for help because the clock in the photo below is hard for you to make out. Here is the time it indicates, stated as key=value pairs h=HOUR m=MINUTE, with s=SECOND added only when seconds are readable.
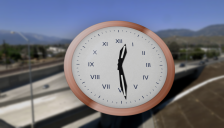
h=12 m=29
